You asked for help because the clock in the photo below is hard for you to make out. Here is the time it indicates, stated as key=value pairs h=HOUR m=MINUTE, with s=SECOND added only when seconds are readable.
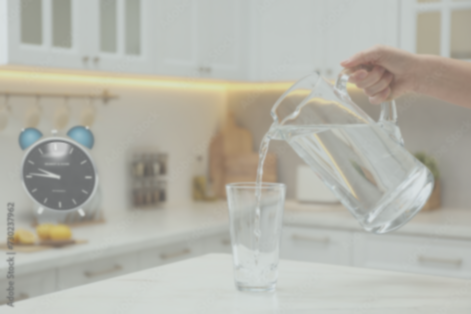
h=9 m=46
